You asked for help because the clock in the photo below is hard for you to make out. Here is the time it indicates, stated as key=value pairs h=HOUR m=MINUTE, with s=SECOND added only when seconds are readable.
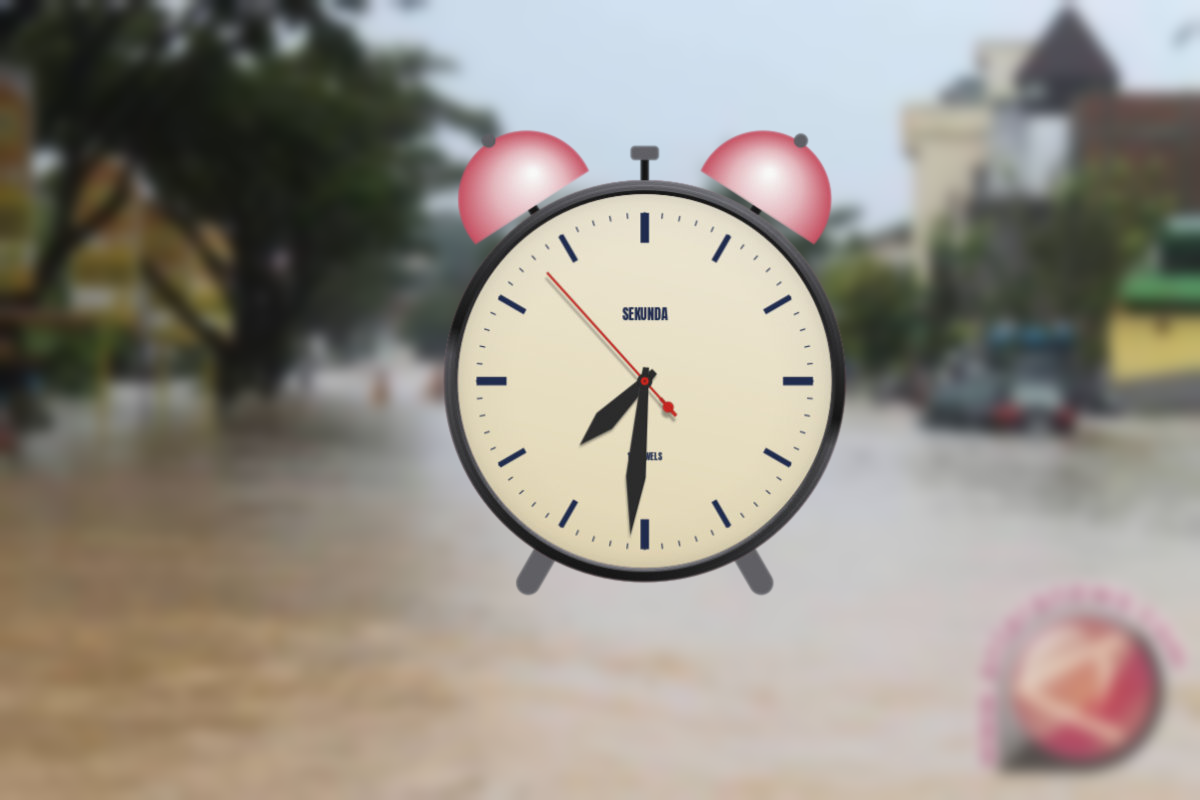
h=7 m=30 s=53
